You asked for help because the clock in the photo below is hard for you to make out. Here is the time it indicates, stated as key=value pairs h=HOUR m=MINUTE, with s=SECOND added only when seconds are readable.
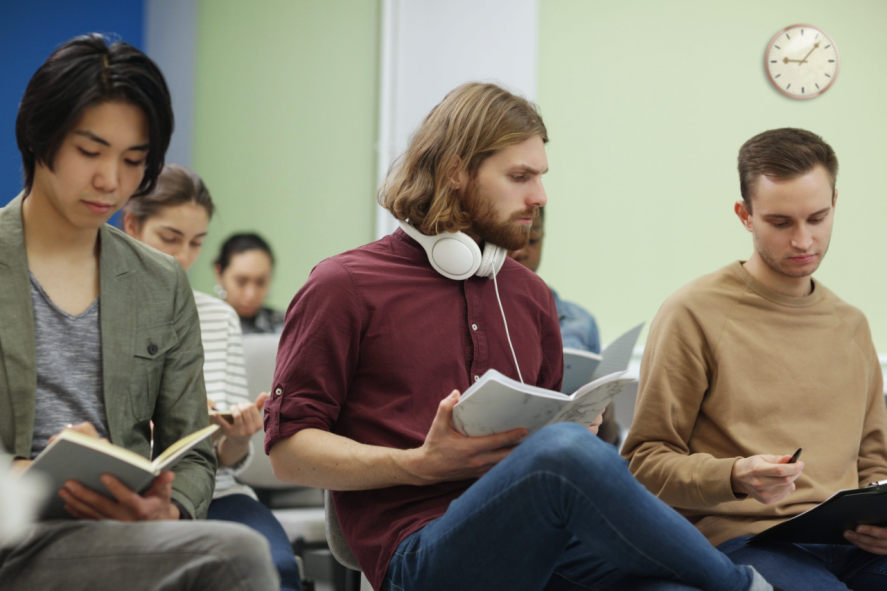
h=9 m=7
